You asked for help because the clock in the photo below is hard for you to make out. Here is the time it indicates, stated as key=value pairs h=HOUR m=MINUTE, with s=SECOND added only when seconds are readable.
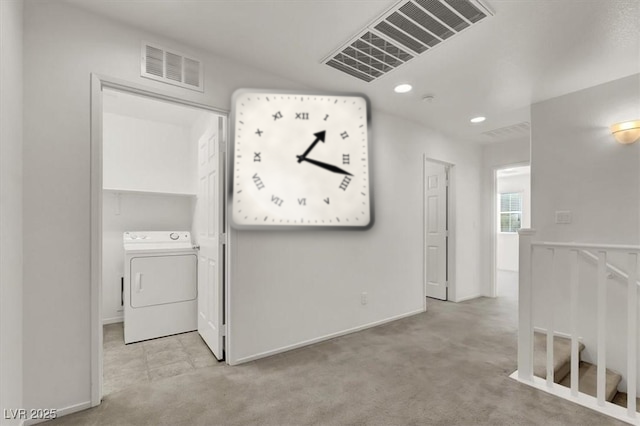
h=1 m=18
